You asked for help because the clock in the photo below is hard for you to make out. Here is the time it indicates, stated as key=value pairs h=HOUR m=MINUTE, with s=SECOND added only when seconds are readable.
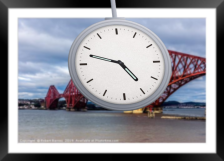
h=4 m=48
